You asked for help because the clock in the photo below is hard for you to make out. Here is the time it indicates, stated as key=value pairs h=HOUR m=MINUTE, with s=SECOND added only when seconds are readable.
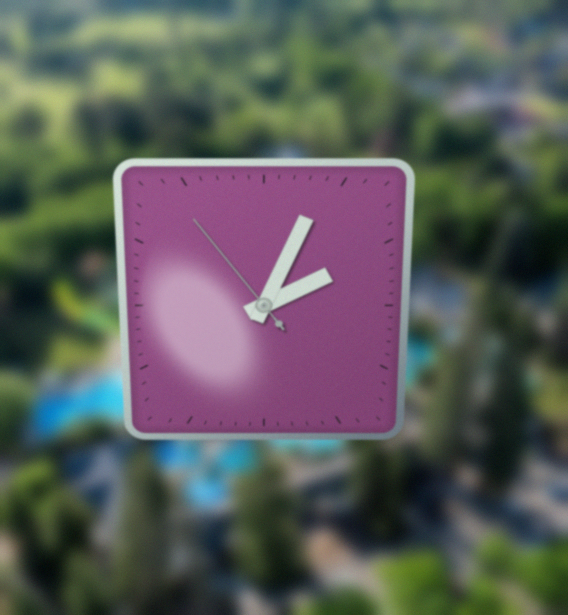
h=2 m=3 s=54
